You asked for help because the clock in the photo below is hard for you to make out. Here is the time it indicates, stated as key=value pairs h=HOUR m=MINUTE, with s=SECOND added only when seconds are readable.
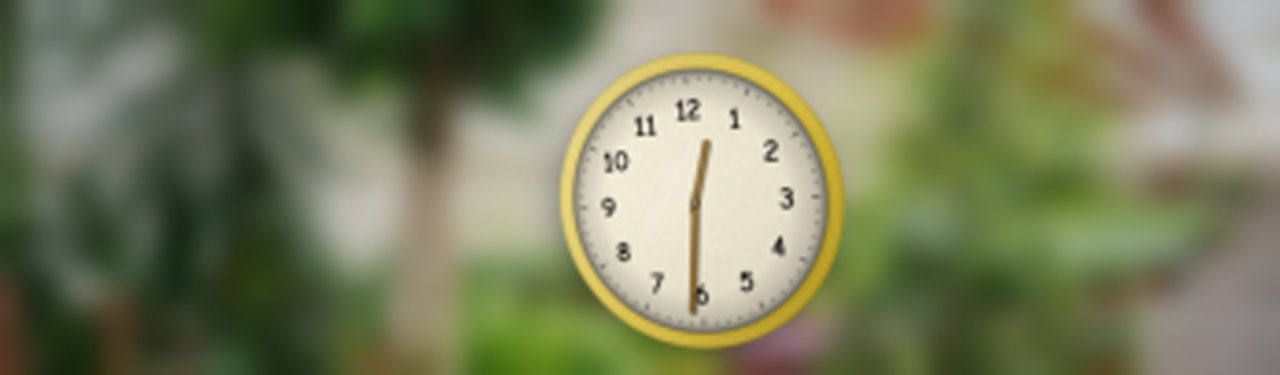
h=12 m=31
